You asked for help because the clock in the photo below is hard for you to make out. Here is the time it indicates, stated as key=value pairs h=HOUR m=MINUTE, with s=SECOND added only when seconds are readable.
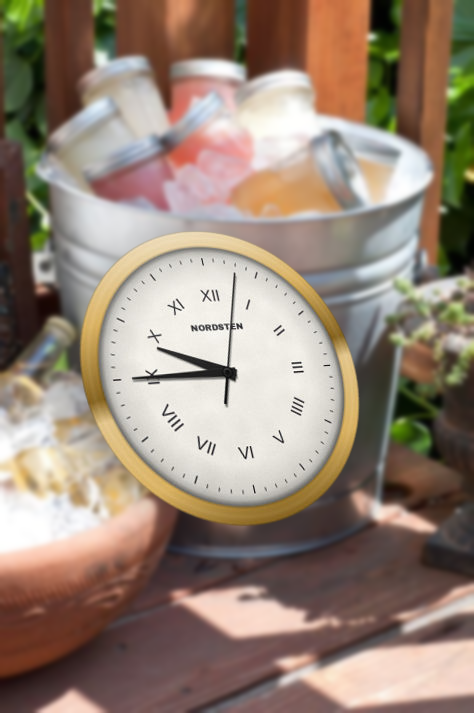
h=9 m=45 s=3
